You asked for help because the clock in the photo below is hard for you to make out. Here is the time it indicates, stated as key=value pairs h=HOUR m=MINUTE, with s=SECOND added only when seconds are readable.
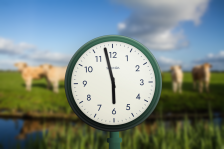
h=5 m=58
